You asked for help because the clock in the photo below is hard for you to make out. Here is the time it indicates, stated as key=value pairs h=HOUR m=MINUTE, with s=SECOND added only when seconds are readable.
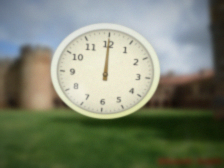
h=12 m=0
